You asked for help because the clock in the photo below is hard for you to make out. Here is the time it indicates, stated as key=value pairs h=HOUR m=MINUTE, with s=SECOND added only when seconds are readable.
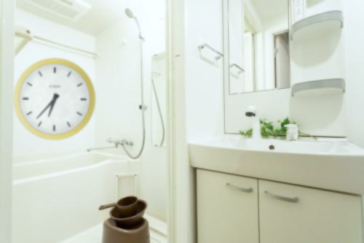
h=6 m=37
